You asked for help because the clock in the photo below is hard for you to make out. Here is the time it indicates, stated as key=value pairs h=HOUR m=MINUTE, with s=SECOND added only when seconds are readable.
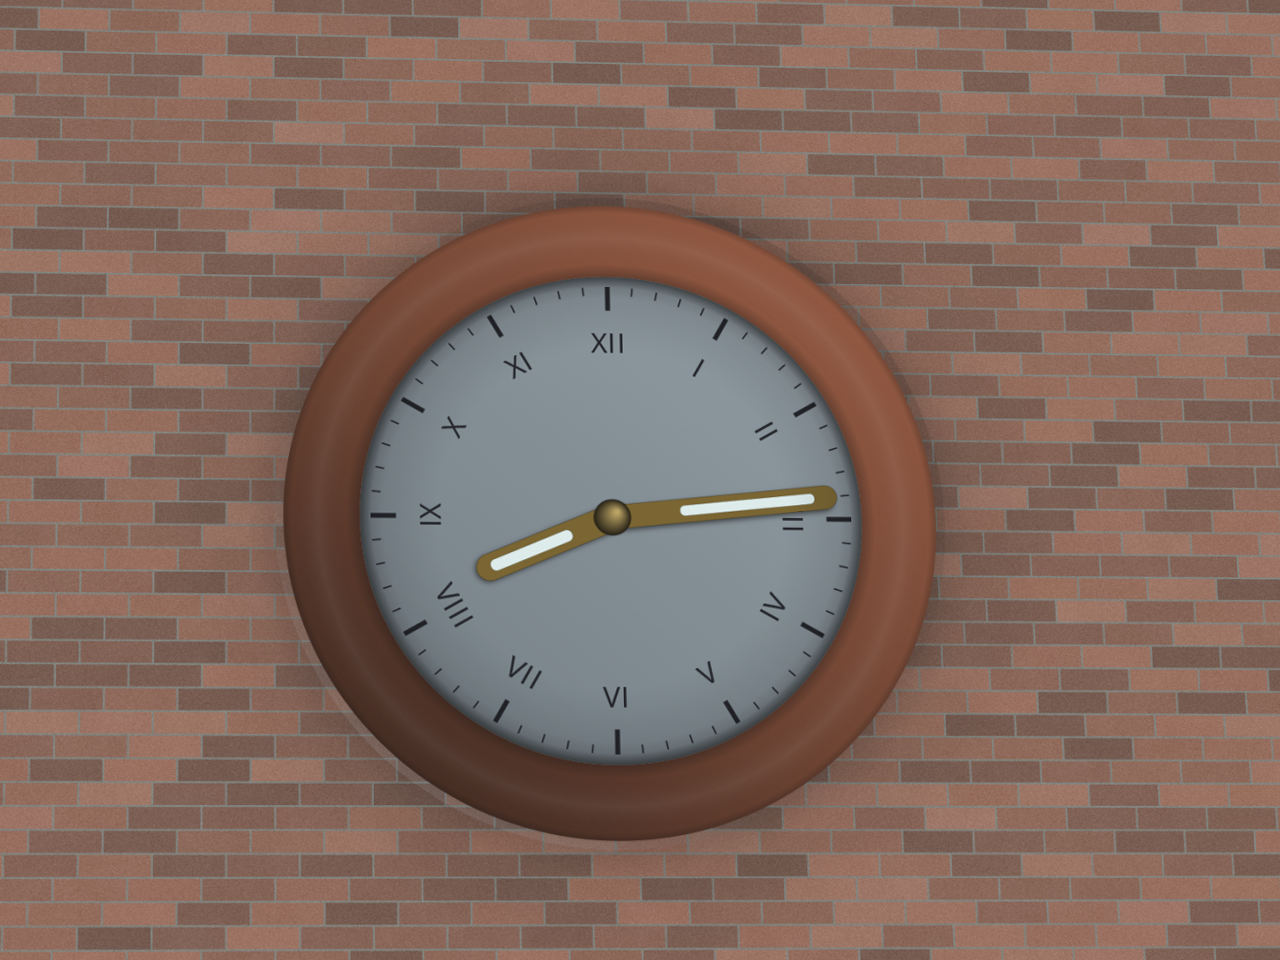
h=8 m=14
